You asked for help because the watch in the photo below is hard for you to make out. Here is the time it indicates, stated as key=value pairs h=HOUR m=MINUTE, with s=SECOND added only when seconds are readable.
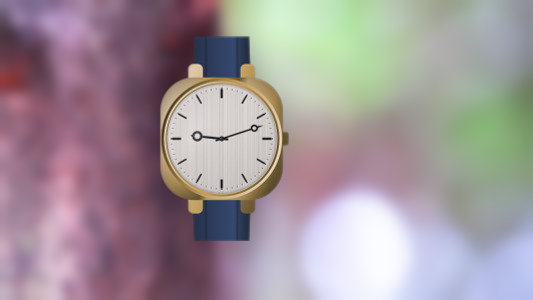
h=9 m=12
